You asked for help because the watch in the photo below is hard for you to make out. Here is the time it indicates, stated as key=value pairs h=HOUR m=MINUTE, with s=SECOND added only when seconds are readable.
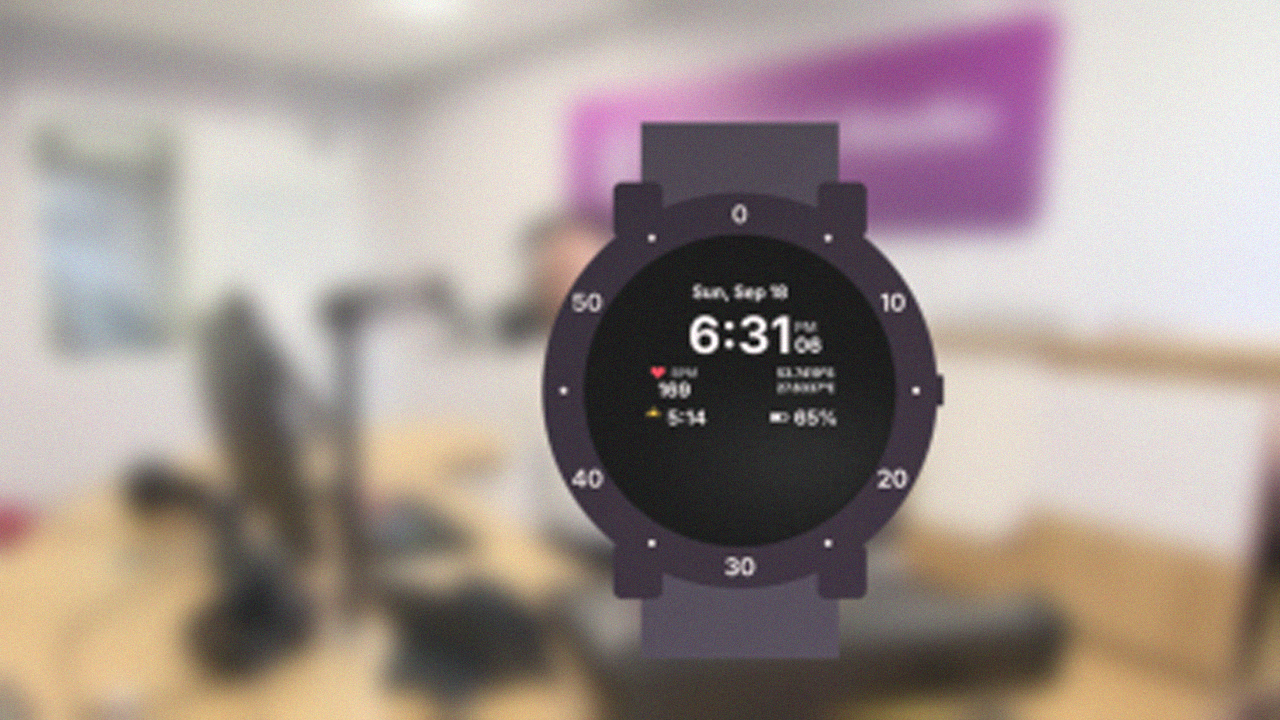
h=6 m=31
